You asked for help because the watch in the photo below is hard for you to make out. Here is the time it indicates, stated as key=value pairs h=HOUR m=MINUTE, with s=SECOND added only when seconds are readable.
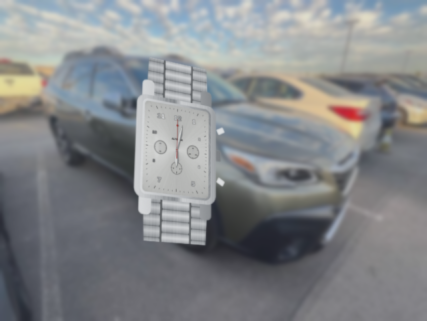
h=6 m=2
